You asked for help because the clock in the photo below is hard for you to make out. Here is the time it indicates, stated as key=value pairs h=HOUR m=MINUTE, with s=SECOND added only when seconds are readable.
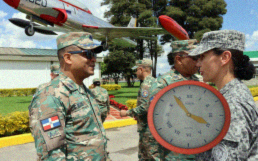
h=3 m=54
